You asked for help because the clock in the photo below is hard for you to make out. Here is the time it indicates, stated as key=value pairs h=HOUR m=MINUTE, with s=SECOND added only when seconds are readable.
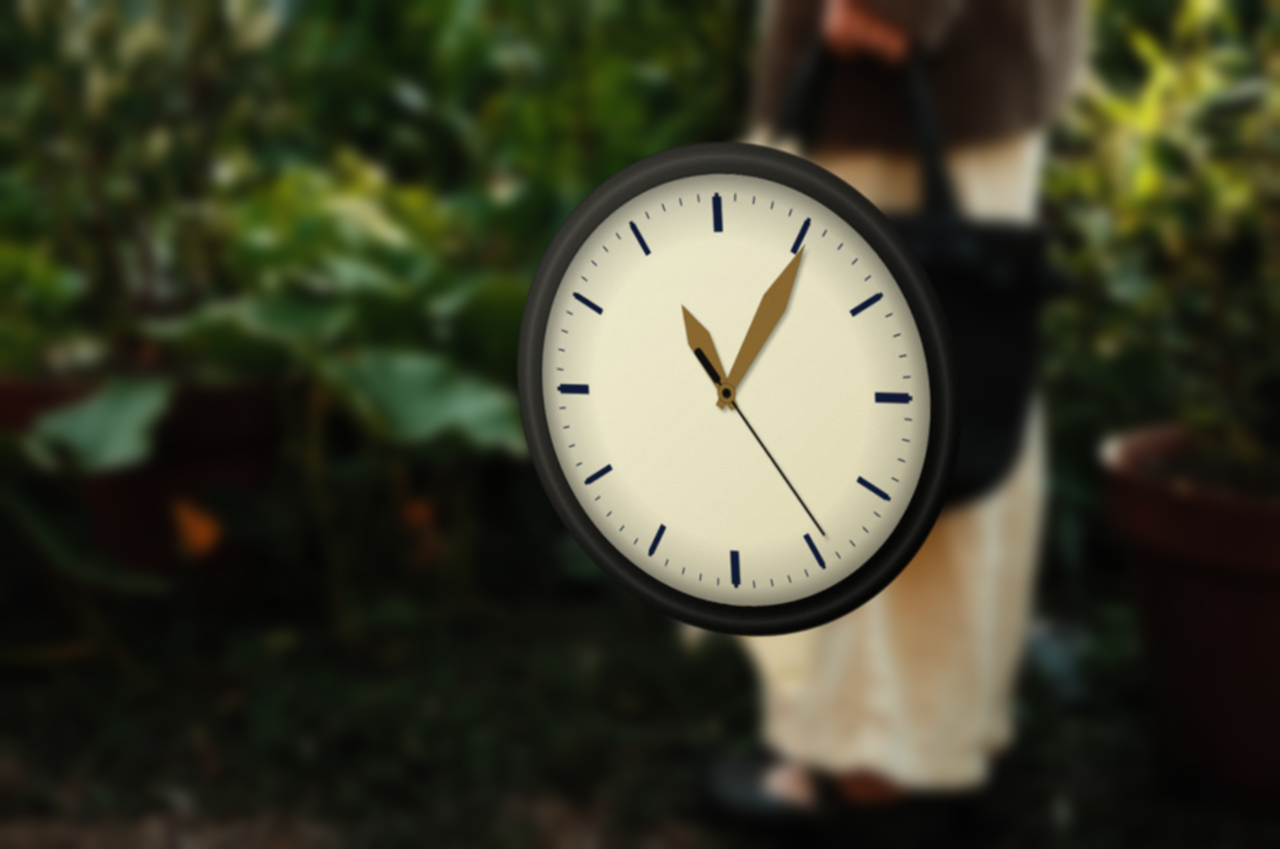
h=11 m=5 s=24
